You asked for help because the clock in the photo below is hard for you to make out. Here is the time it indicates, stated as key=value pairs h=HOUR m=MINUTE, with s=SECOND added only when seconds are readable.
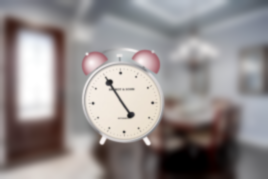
h=4 m=55
